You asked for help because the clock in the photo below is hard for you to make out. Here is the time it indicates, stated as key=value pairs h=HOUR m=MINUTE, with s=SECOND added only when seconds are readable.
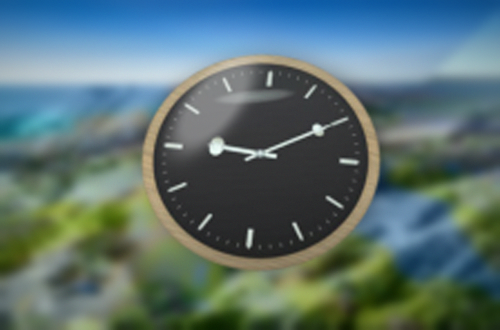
h=9 m=10
